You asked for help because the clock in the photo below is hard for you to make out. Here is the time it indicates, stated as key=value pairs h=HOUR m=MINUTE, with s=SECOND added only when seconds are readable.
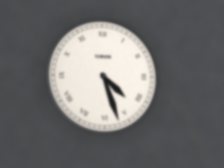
h=4 m=27
